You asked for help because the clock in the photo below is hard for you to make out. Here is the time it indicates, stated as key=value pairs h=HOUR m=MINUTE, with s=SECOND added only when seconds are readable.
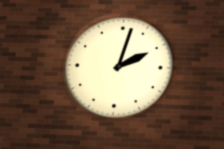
h=2 m=2
